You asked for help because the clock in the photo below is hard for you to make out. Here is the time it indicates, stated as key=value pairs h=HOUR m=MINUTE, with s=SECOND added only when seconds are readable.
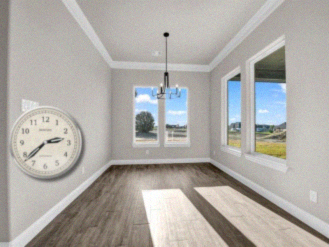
h=2 m=38
